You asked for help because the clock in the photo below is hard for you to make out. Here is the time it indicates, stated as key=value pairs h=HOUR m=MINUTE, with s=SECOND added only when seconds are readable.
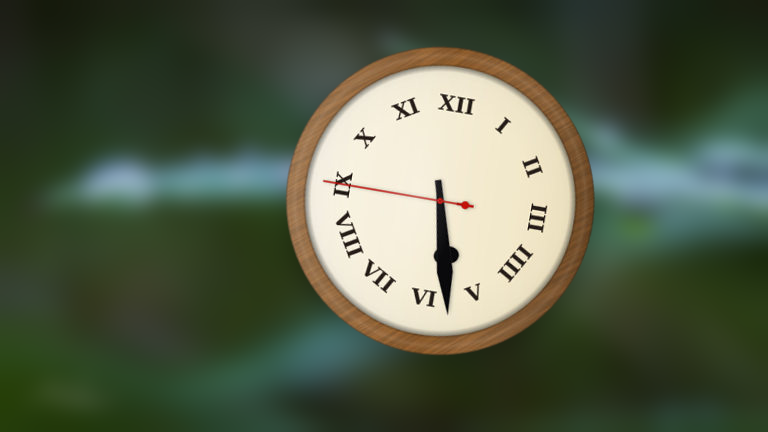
h=5 m=27 s=45
